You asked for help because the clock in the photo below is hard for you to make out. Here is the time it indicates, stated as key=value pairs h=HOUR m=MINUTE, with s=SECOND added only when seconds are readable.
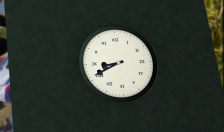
h=8 m=41
